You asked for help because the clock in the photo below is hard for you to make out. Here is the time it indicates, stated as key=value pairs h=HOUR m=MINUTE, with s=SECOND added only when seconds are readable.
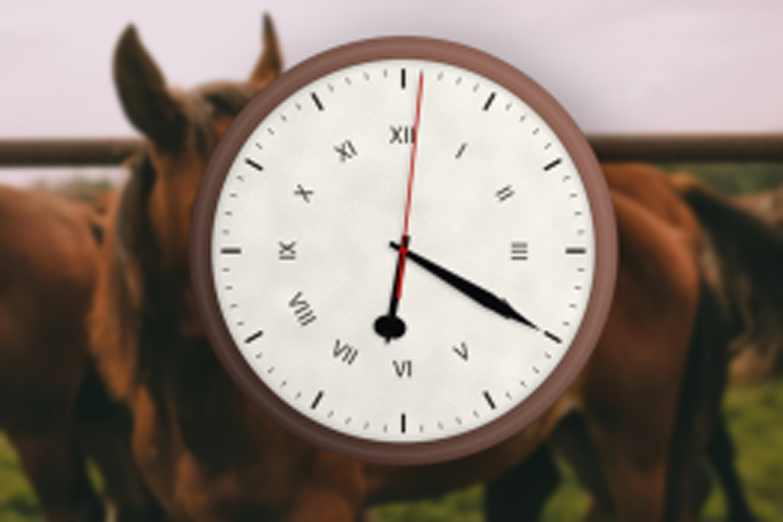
h=6 m=20 s=1
